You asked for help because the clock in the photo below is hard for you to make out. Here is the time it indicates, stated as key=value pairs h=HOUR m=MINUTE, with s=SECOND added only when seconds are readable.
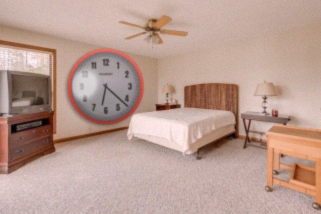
h=6 m=22
